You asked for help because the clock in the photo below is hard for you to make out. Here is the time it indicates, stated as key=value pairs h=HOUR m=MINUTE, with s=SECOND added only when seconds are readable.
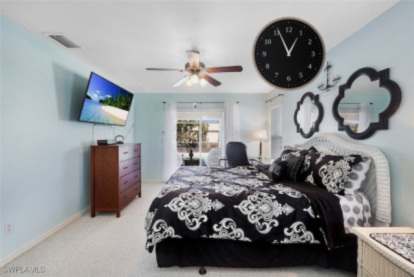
h=12 m=56
